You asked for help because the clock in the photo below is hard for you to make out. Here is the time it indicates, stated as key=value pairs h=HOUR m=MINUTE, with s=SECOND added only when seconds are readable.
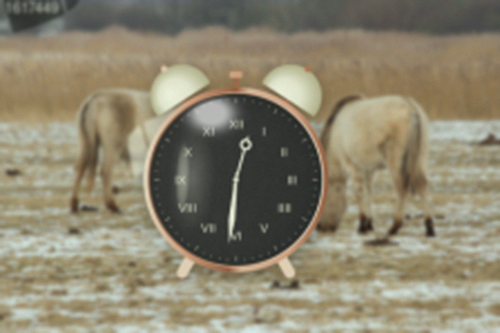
h=12 m=31
